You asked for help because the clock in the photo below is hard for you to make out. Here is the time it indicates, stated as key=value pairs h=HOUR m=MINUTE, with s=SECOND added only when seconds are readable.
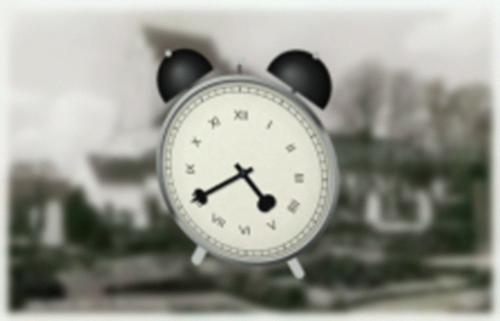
h=4 m=40
